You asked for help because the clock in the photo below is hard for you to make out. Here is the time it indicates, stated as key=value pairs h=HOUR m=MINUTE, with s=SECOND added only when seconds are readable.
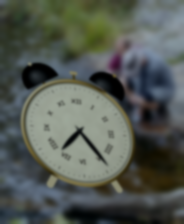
h=7 m=24
